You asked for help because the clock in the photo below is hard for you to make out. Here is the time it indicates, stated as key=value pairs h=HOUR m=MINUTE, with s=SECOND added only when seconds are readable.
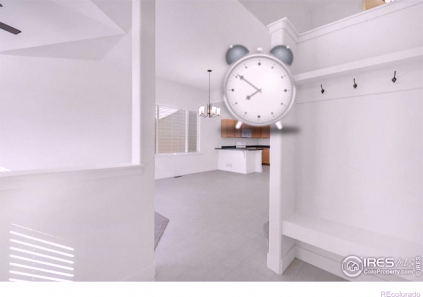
h=7 m=51
